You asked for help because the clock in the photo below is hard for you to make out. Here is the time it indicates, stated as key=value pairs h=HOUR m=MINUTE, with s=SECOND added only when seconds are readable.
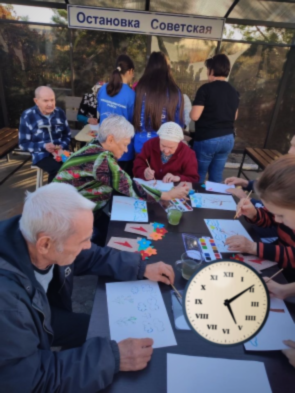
h=5 m=9
